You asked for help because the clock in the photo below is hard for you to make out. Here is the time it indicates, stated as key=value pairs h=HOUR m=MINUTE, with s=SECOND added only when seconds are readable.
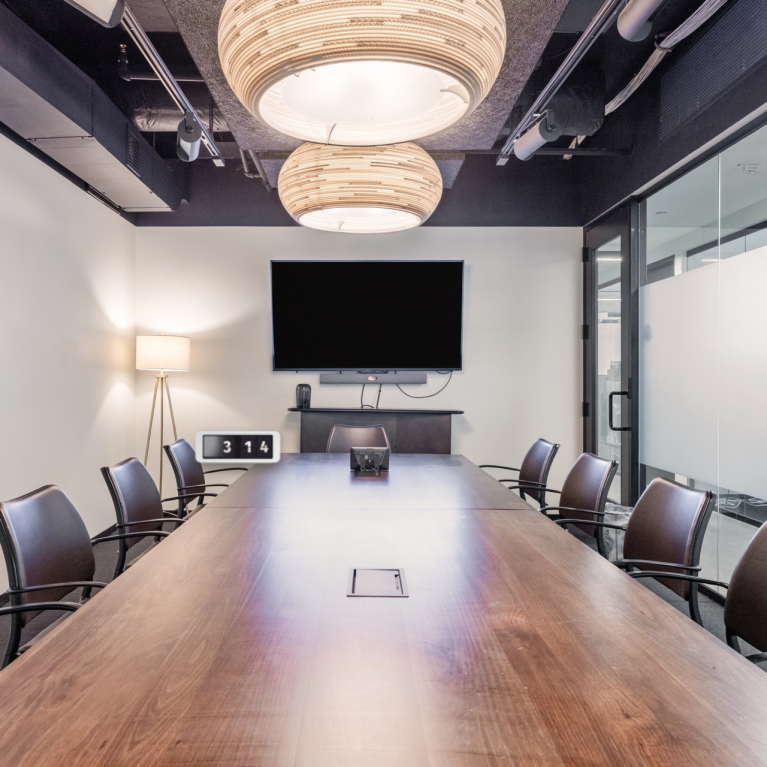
h=3 m=14
